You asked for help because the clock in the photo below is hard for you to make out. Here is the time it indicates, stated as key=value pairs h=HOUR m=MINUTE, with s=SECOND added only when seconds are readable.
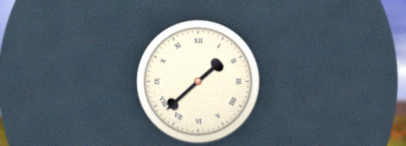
h=1 m=38
